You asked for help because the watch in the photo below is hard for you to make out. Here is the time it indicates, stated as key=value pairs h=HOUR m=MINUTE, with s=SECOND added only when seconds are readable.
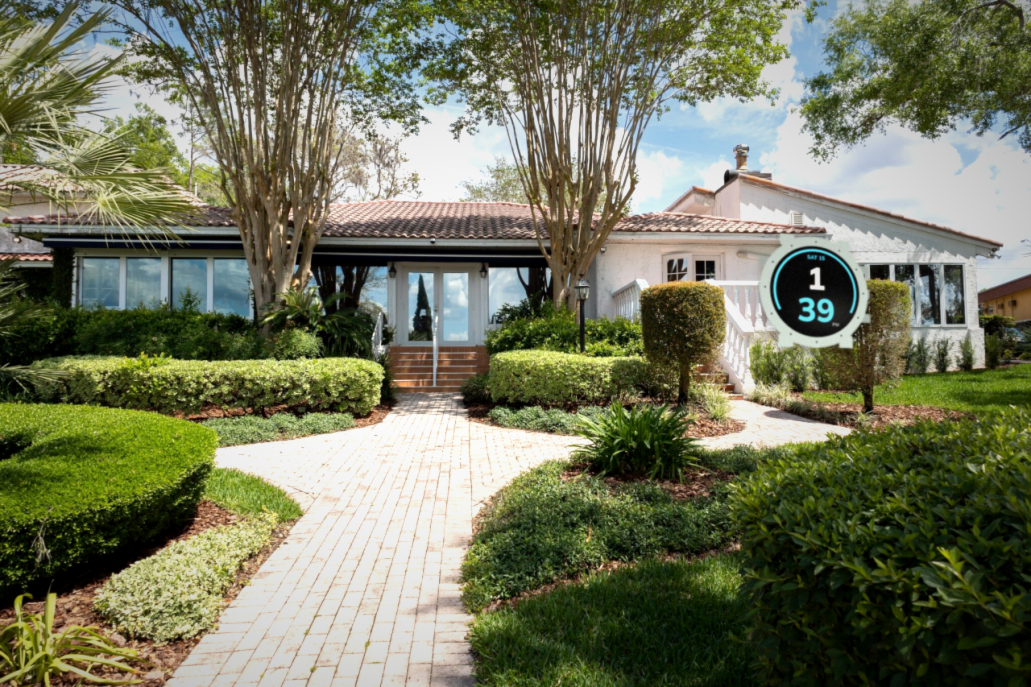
h=1 m=39
